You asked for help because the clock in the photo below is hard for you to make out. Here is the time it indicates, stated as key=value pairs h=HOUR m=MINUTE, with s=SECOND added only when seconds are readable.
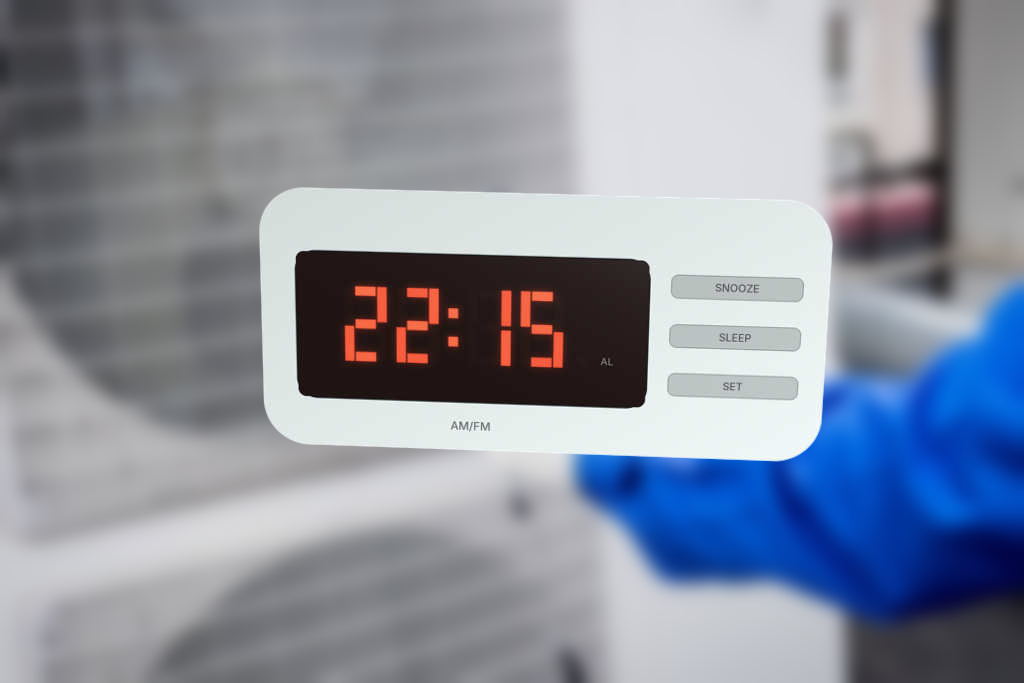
h=22 m=15
